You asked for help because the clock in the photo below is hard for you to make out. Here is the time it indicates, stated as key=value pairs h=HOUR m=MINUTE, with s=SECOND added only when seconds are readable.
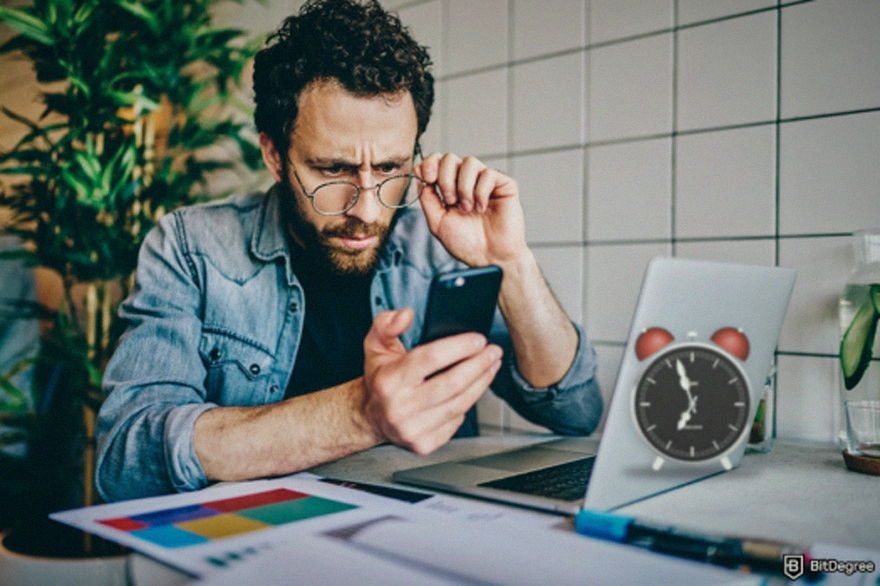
h=6 m=57
